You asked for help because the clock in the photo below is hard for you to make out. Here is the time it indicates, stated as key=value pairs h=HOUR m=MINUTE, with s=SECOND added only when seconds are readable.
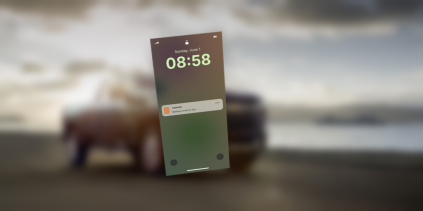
h=8 m=58
